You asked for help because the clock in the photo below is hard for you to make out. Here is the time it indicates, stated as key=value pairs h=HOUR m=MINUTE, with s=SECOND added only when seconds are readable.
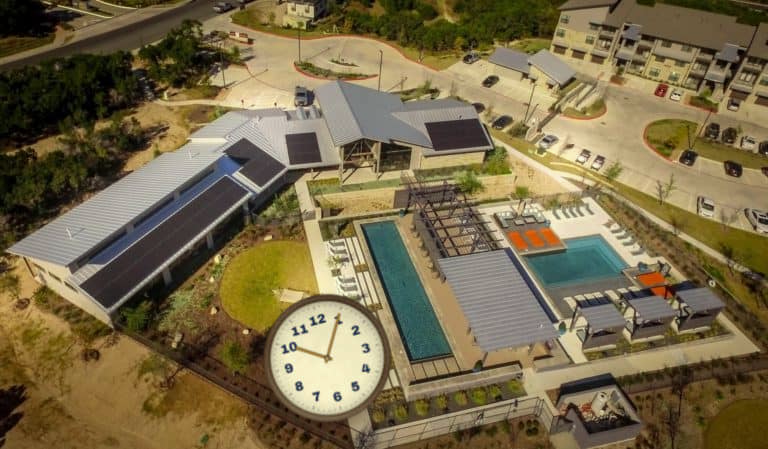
h=10 m=5
